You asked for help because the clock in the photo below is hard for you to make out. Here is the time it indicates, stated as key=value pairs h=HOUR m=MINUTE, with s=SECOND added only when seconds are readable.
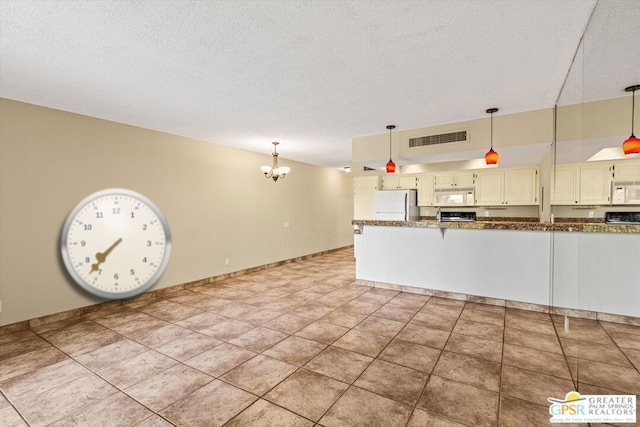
h=7 m=37
